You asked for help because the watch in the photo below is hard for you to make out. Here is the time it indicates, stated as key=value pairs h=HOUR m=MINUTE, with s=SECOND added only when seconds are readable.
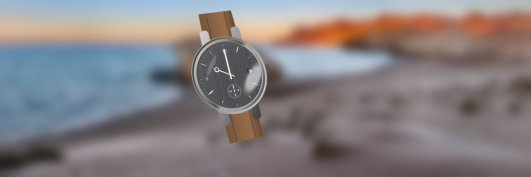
h=10 m=0
